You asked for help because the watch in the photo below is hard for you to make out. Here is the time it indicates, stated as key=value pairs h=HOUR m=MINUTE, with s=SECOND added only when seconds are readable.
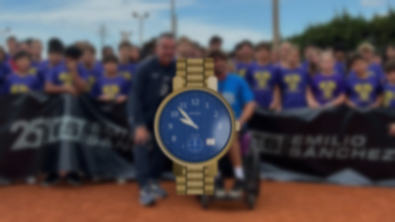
h=9 m=53
